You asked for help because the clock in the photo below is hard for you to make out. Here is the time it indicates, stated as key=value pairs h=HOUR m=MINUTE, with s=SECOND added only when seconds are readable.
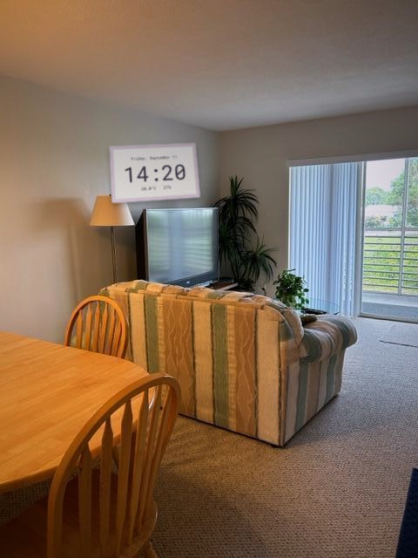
h=14 m=20
